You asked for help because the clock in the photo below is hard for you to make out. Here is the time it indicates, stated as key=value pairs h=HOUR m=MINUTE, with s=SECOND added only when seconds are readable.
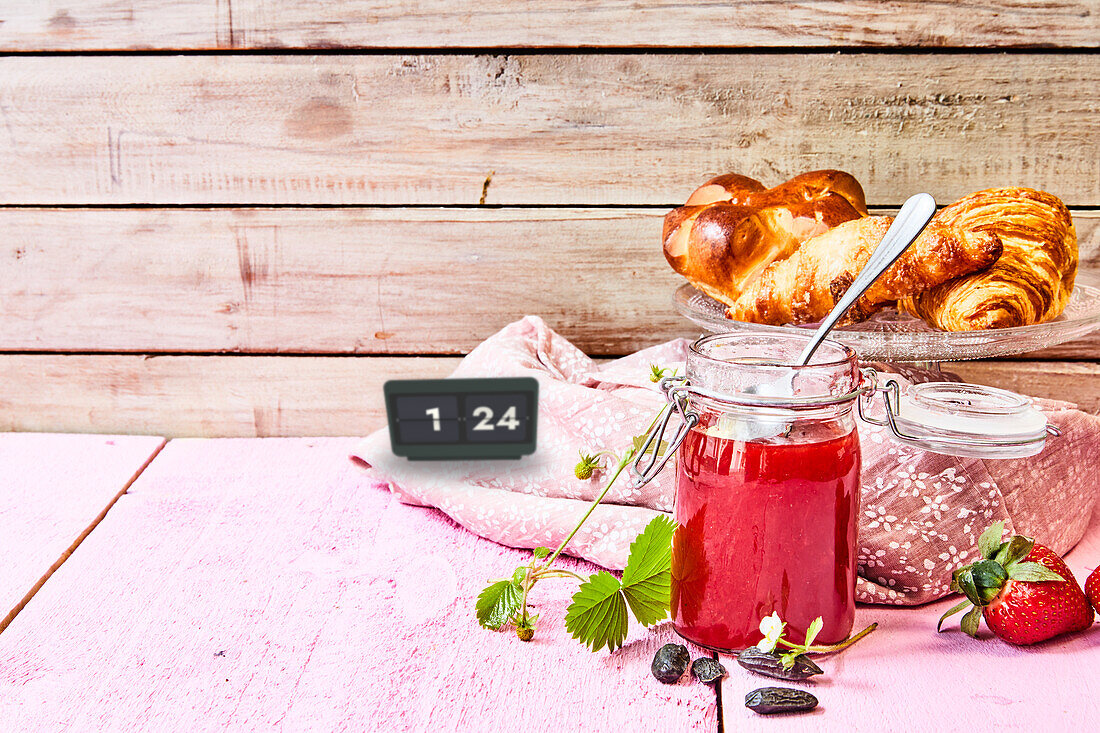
h=1 m=24
